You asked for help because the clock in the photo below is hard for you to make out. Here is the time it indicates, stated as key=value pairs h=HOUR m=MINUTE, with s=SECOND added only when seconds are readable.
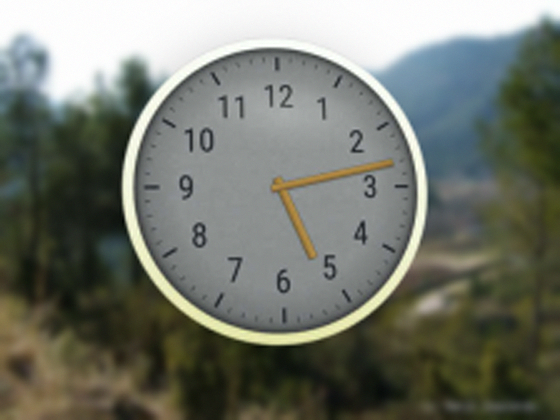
h=5 m=13
